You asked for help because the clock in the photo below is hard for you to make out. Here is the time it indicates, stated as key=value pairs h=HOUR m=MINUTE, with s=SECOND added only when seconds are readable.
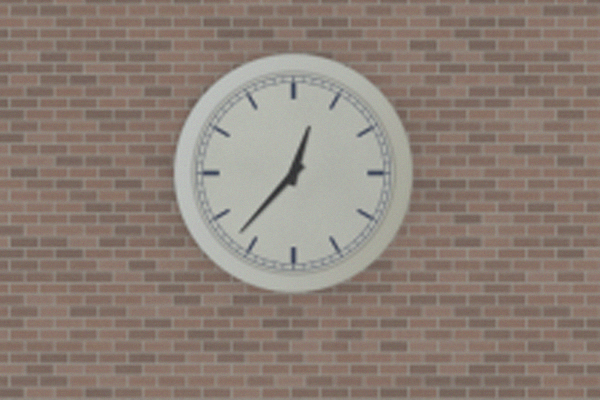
h=12 m=37
